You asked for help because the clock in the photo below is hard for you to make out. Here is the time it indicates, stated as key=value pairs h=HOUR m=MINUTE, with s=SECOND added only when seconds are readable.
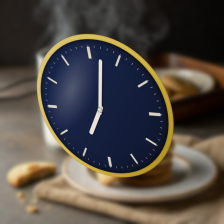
h=7 m=2
